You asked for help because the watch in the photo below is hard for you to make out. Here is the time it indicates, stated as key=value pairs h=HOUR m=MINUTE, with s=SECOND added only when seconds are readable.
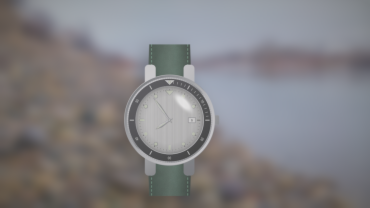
h=7 m=54
